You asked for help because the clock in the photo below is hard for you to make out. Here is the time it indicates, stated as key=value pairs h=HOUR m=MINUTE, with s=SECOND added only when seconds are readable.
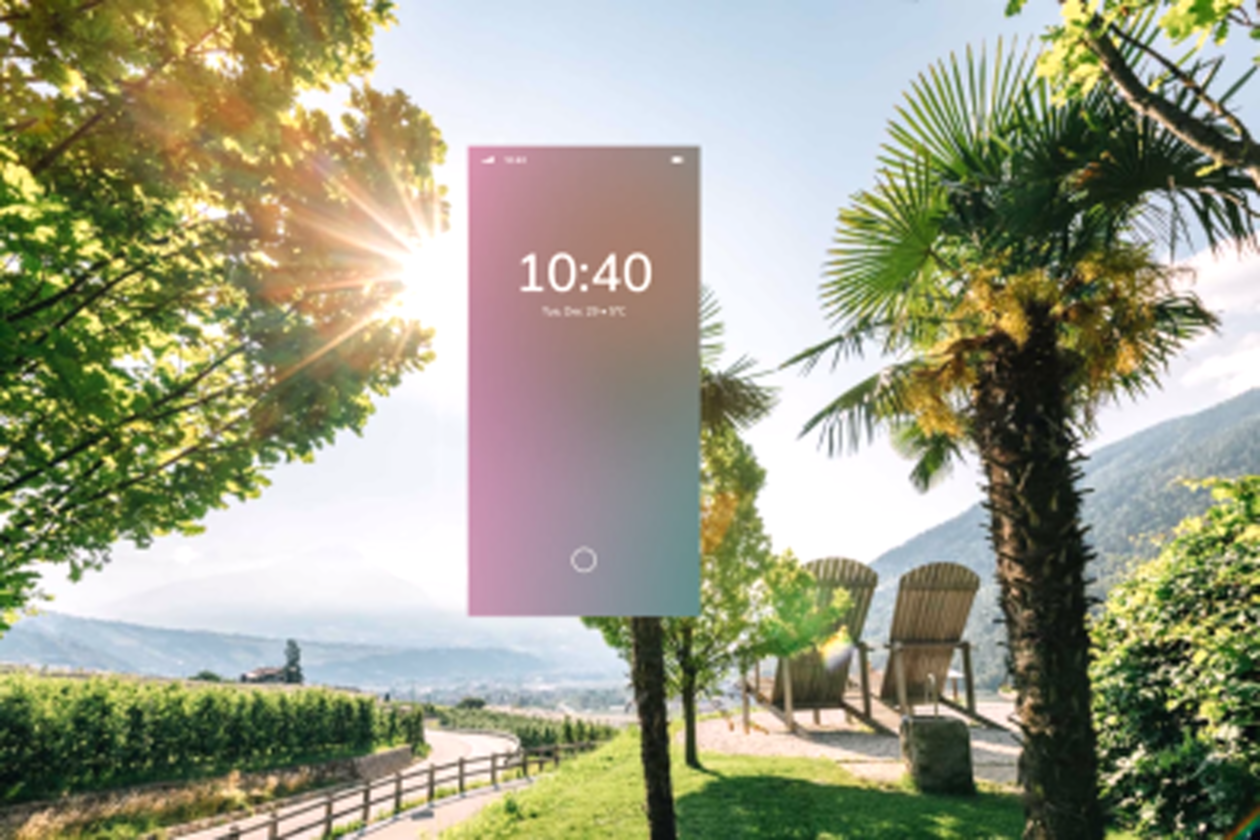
h=10 m=40
